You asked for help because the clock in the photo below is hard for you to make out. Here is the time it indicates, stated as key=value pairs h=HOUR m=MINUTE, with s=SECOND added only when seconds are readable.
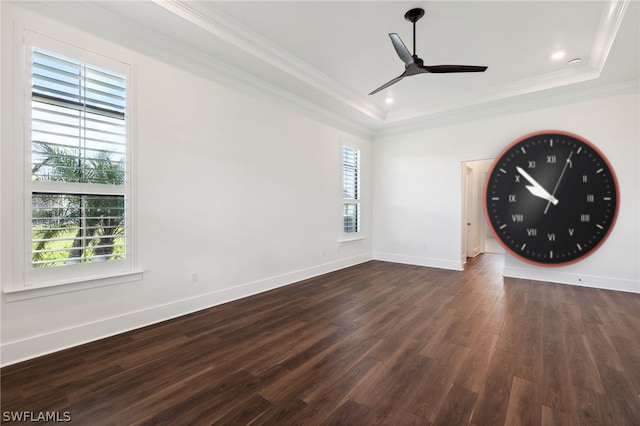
h=9 m=52 s=4
